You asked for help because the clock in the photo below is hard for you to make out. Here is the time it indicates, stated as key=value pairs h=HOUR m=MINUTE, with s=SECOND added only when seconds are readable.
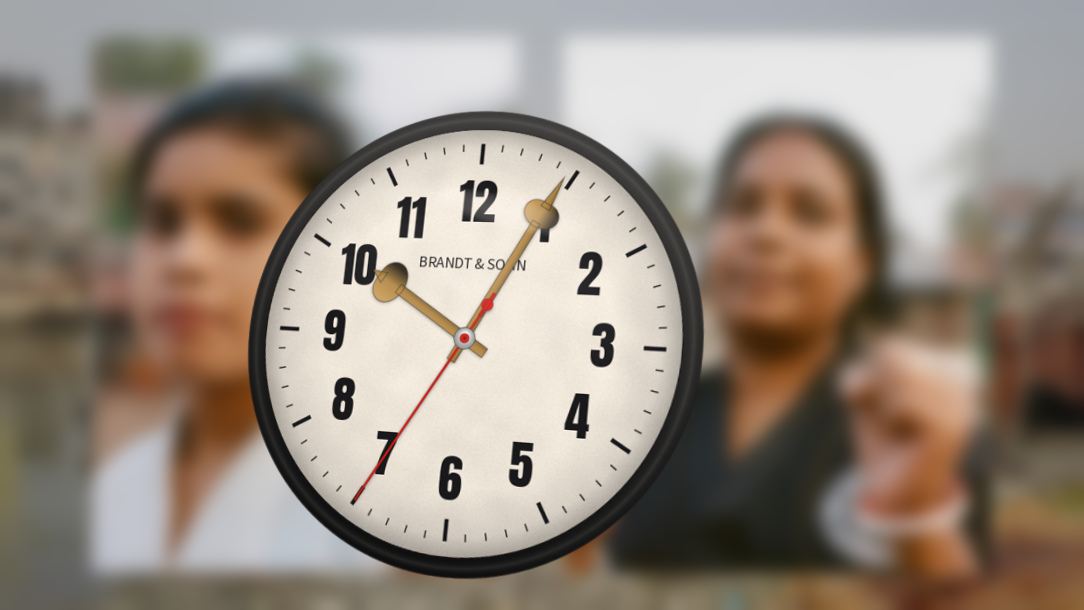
h=10 m=4 s=35
